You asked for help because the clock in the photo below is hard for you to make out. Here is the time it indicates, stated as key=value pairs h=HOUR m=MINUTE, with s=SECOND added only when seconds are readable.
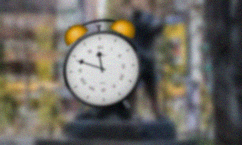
h=11 m=49
